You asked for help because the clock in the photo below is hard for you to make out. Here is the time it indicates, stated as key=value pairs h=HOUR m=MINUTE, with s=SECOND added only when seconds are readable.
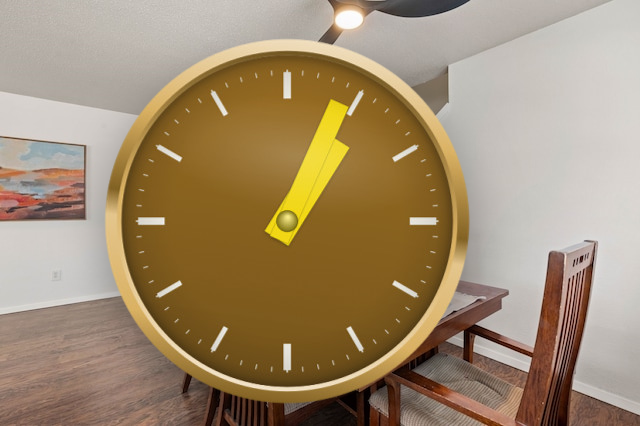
h=1 m=4
